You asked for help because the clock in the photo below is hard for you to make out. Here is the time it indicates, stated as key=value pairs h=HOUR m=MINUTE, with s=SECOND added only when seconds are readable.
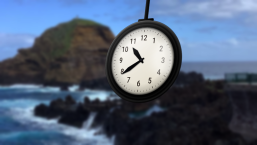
h=10 m=39
